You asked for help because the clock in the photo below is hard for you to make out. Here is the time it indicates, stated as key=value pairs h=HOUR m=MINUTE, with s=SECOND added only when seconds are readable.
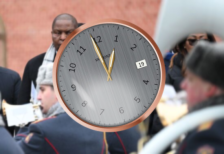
h=12 m=59
